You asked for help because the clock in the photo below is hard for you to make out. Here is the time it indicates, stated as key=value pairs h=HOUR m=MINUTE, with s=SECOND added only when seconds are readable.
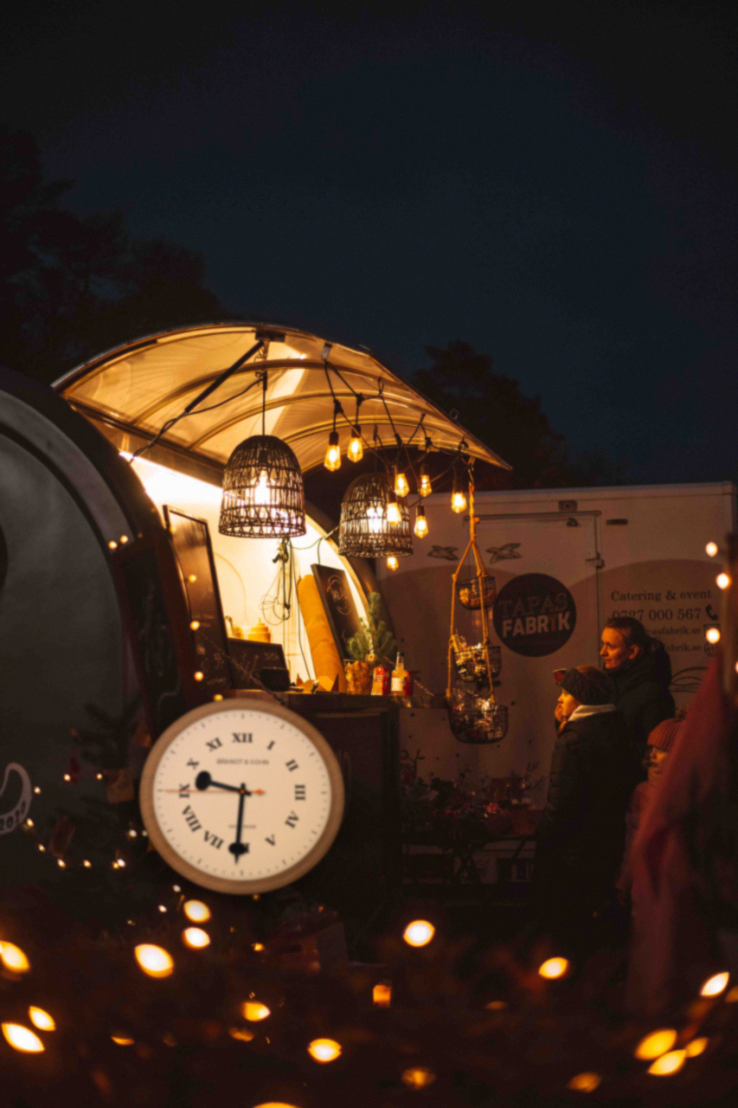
h=9 m=30 s=45
